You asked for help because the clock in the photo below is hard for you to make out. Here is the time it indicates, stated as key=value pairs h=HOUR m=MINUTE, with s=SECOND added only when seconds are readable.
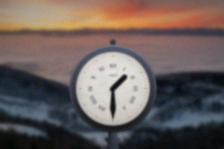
h=1 m=30
